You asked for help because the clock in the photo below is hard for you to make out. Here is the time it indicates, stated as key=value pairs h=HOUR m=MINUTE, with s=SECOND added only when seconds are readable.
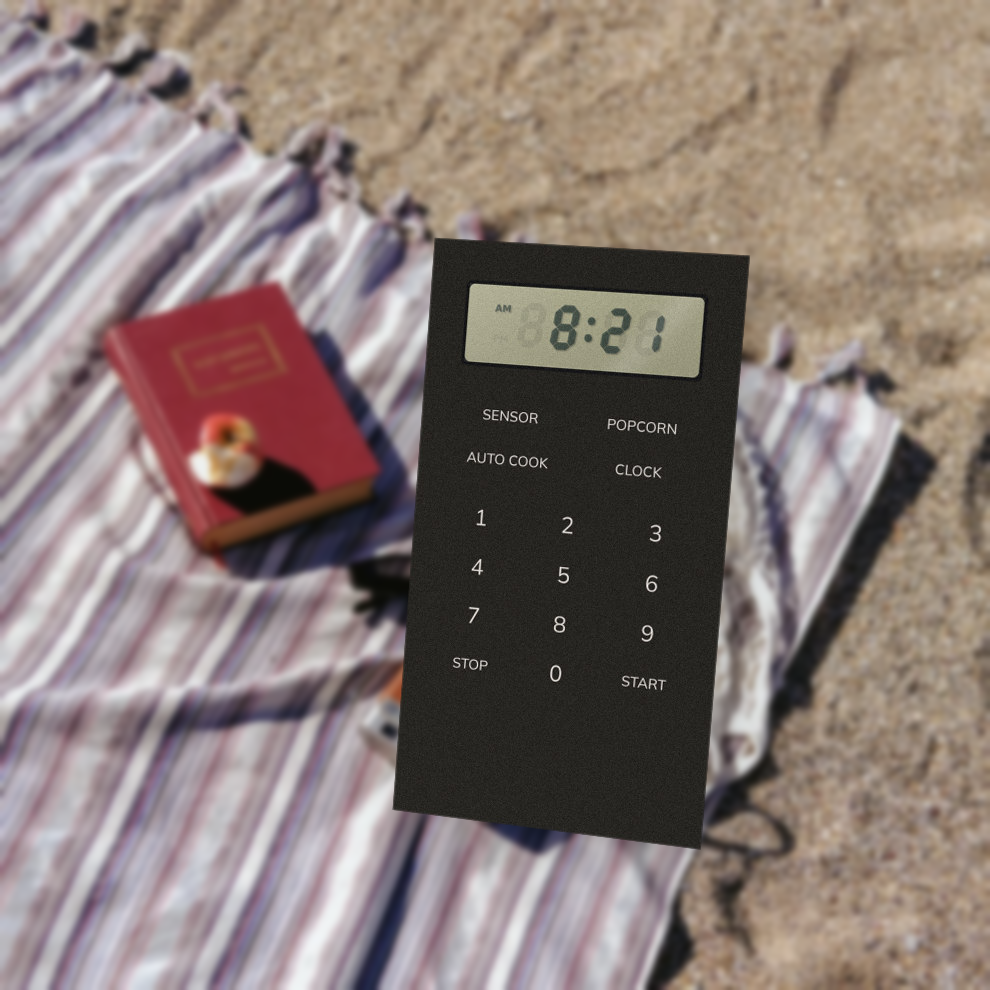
h=8 m=21
